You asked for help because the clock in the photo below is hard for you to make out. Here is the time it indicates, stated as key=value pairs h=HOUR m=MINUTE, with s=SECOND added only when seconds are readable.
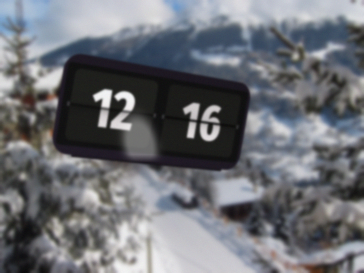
h=12 m=16
